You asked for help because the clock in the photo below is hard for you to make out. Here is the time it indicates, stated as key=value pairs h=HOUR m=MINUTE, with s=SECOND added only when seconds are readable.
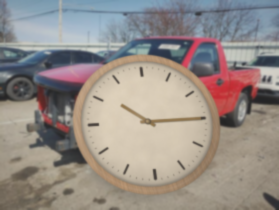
h=10 m=15
